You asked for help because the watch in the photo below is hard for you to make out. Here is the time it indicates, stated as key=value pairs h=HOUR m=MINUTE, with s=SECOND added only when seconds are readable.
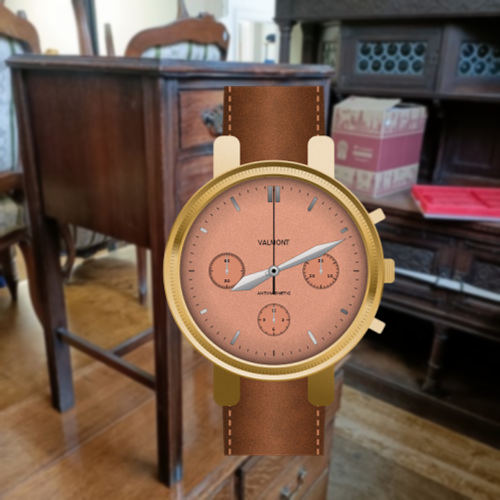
h=8 m=11
